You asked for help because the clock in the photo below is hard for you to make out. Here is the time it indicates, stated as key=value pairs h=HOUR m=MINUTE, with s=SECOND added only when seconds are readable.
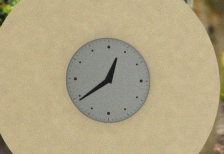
h=12 m=39
